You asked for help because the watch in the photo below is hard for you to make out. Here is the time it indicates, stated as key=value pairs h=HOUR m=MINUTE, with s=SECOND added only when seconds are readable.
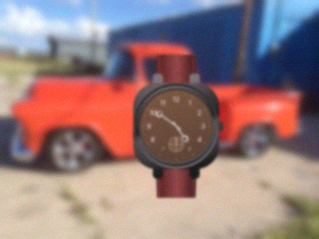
h=4 m=51
